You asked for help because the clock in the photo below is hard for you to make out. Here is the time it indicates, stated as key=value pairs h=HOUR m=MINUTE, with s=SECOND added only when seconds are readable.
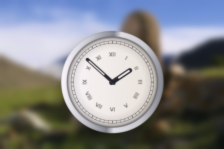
h=1 m=52
